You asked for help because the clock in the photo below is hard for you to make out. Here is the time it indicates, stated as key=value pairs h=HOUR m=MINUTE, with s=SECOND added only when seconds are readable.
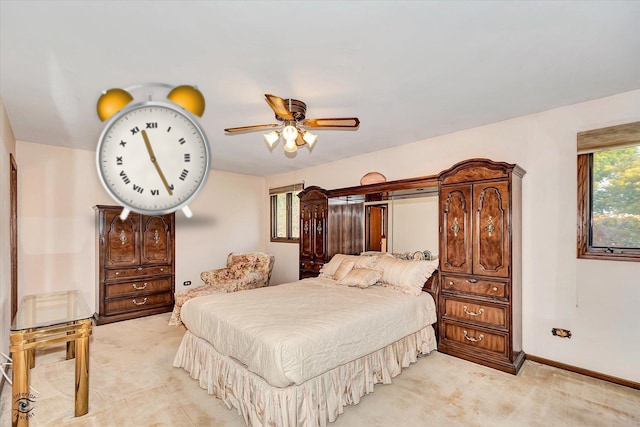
h=11 m=26
